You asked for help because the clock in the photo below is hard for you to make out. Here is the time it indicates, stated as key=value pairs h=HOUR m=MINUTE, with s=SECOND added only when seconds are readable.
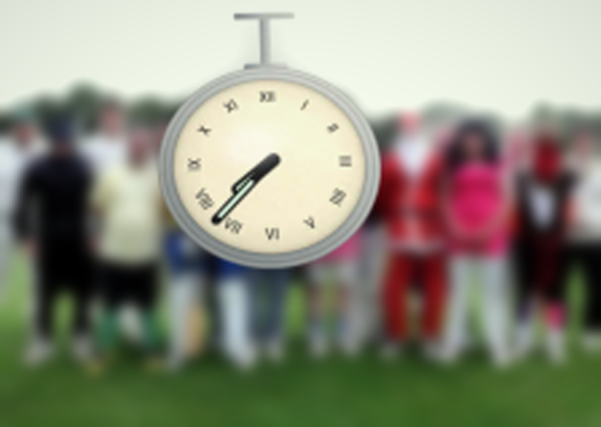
h=7 m=37
